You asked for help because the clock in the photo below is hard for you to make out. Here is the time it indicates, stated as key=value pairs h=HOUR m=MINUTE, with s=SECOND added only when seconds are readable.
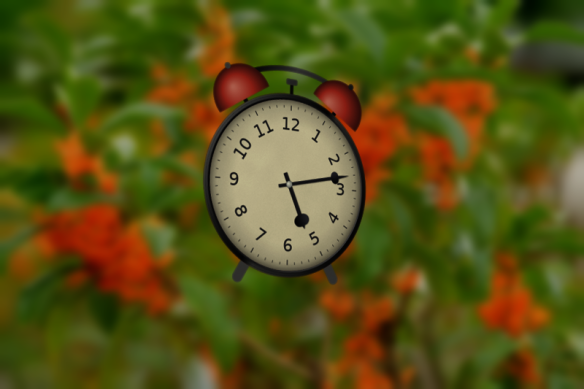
h=5 m=13
